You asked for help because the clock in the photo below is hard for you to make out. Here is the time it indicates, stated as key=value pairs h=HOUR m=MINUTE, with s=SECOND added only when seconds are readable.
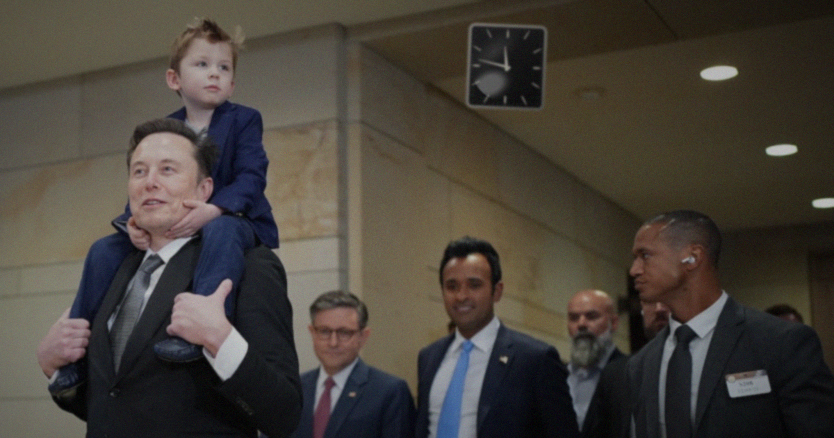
h=11 m=47
